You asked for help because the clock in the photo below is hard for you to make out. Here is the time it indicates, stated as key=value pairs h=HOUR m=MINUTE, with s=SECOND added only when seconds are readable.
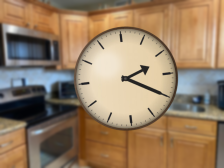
h=2 m=20
